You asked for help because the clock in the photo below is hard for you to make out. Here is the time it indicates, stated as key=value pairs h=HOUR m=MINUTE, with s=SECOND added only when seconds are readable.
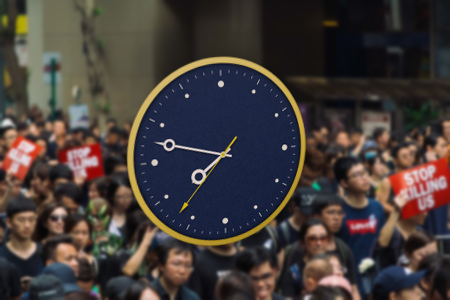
h=7 m=47 s=37
